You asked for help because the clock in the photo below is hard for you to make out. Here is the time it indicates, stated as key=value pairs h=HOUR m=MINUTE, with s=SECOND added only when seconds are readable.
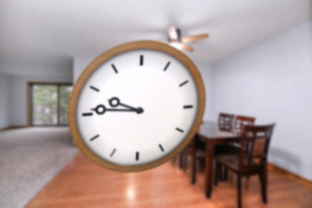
h=9 m=46
